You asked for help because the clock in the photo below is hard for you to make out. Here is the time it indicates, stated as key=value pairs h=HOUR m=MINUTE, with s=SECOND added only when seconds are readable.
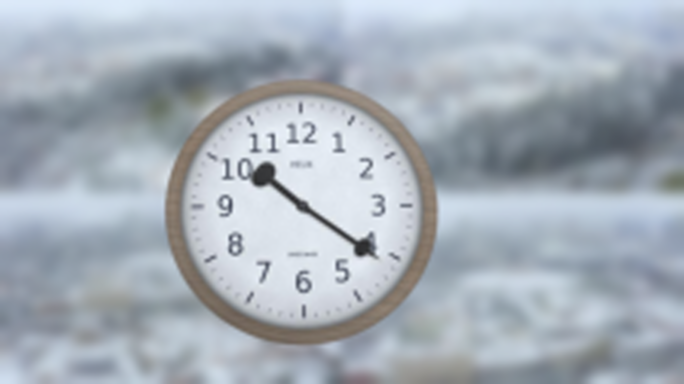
h=10 m=21
